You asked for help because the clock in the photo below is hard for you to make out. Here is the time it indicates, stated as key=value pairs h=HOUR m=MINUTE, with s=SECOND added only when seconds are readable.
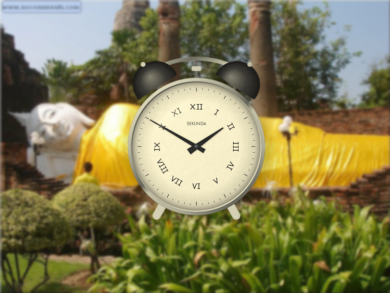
h=1 m=50
